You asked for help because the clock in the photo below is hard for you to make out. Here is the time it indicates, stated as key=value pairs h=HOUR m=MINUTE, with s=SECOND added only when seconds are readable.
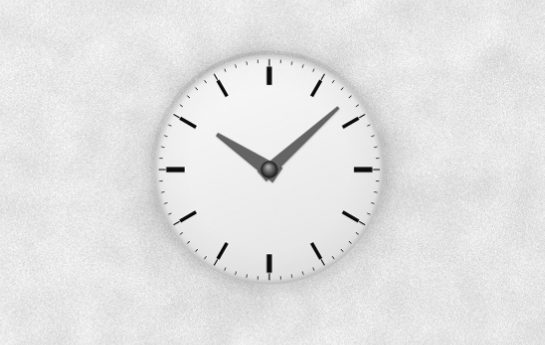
h=10 m=8
